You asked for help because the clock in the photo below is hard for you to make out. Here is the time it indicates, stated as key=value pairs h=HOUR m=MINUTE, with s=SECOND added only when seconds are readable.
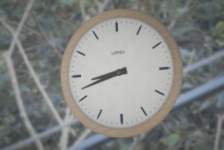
h=8 m=42
